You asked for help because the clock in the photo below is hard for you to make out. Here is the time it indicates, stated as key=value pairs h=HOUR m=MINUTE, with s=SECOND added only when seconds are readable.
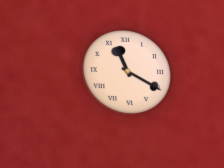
h=11 m=20
